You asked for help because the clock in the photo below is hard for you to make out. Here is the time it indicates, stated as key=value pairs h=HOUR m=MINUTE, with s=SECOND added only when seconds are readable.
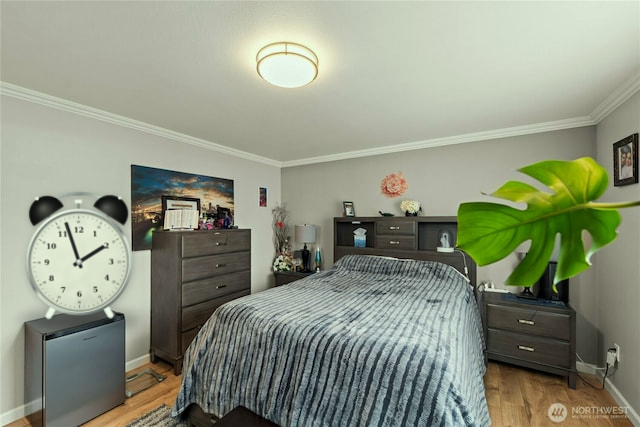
h=1 m=57
